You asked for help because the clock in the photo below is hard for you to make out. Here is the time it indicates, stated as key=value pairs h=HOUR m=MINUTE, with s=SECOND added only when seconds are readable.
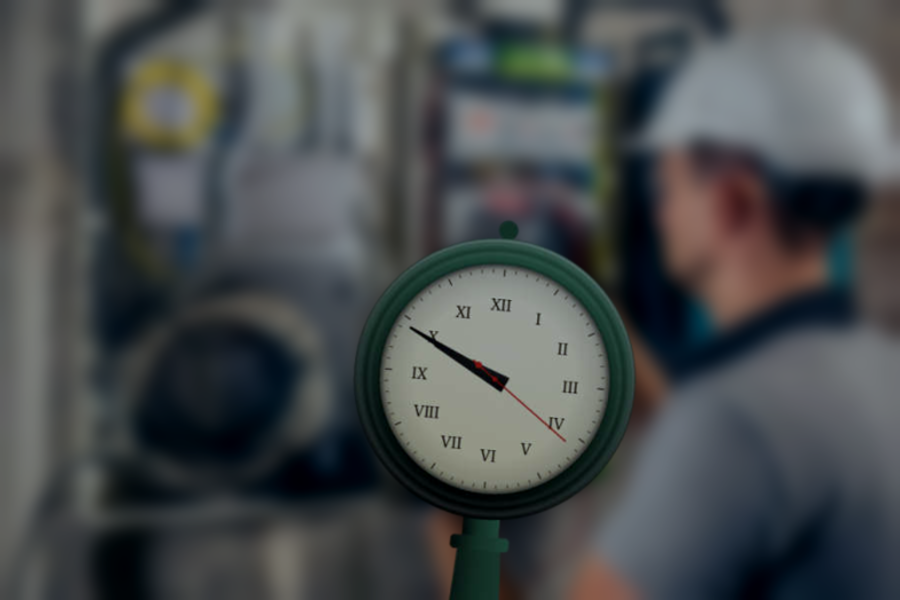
h=9 m=49 s=21
